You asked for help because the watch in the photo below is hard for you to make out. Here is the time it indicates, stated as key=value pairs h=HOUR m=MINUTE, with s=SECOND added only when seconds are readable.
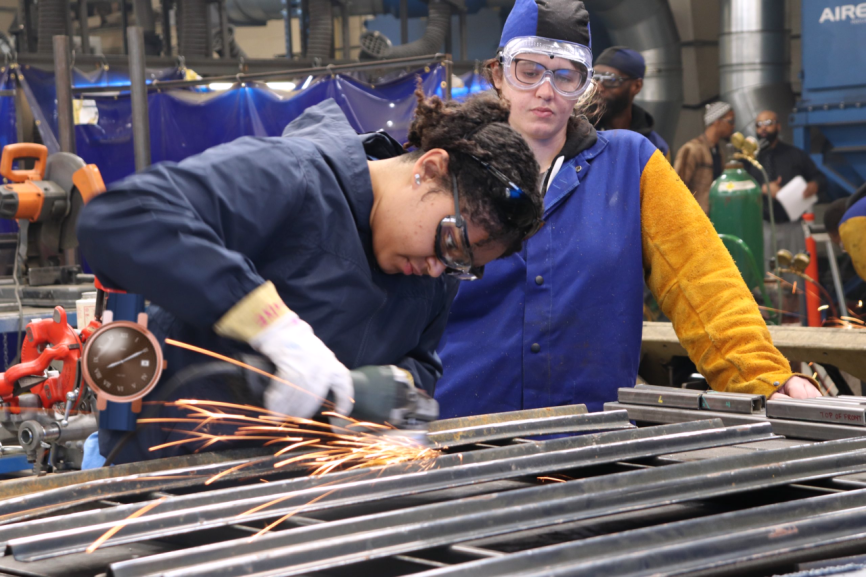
h=8 m=10
